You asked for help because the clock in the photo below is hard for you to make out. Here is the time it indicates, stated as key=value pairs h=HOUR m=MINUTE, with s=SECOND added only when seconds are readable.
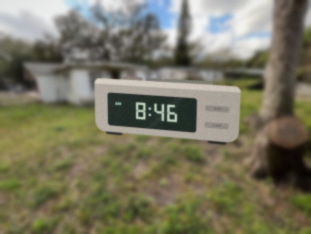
h=8 m=46
